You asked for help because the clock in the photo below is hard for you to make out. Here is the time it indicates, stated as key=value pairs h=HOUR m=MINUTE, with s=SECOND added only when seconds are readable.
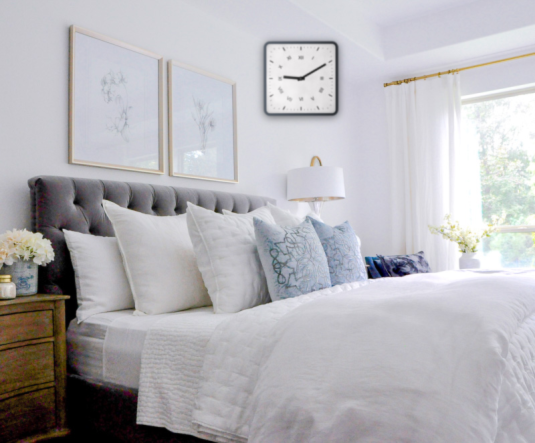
h=9 m=10
